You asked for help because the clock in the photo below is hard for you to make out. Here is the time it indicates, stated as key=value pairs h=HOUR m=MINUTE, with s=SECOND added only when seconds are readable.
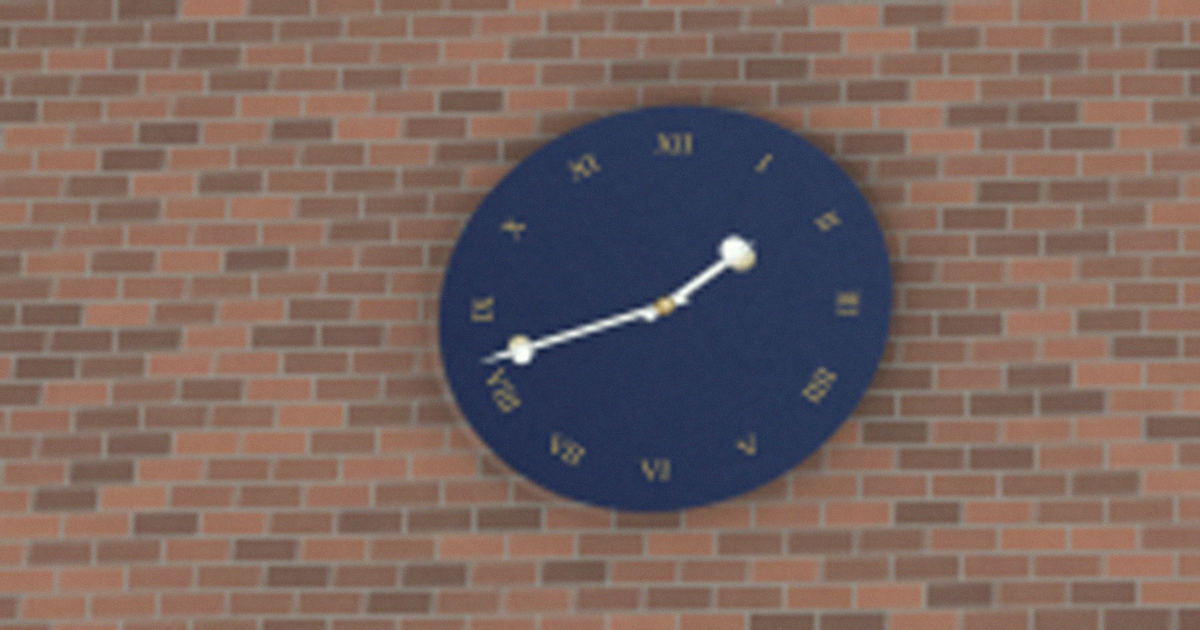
h=1 m=42
